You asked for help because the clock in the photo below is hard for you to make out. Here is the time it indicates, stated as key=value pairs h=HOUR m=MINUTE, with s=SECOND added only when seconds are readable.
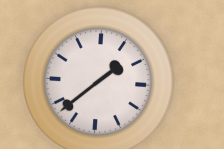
h=1 m=38
